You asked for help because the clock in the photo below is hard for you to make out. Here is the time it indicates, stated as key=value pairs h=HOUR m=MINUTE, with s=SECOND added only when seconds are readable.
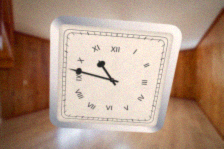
h=10 m=47
